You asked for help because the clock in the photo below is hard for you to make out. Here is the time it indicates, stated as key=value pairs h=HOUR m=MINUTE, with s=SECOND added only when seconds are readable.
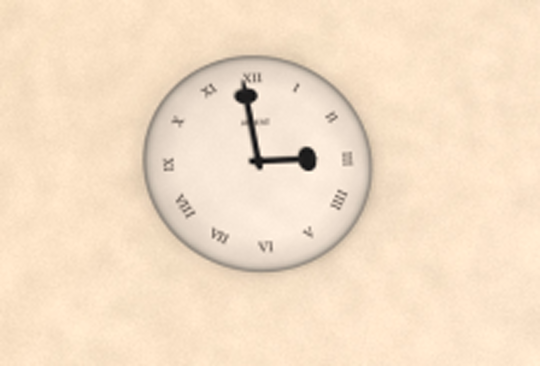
h=2 m=59
